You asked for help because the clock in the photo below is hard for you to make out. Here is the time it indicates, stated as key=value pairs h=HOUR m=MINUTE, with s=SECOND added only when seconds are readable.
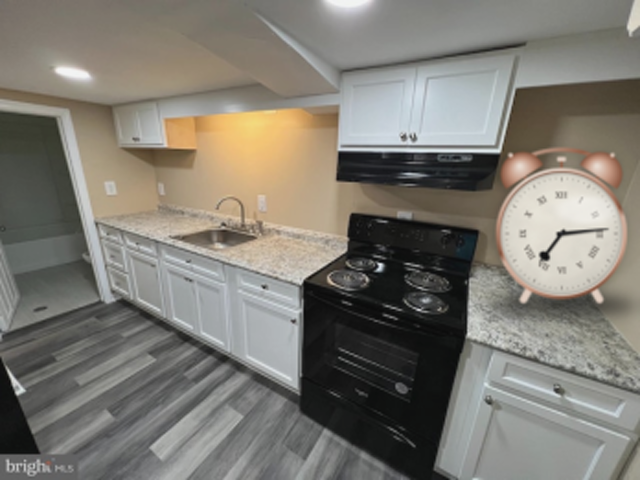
h=7 m=14
